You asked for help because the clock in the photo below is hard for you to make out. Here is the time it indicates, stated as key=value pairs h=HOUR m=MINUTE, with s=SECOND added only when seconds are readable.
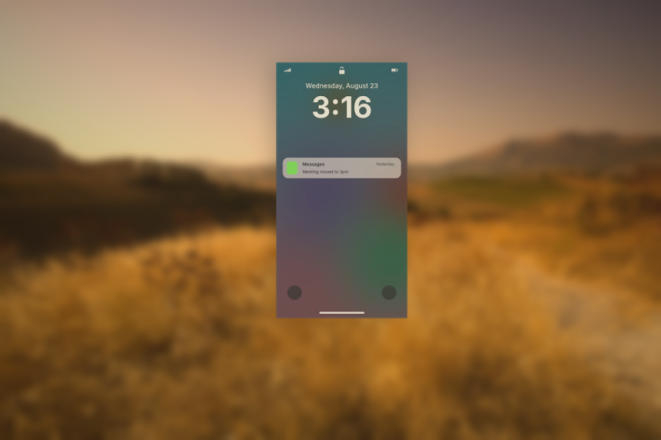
h=3 m=16
